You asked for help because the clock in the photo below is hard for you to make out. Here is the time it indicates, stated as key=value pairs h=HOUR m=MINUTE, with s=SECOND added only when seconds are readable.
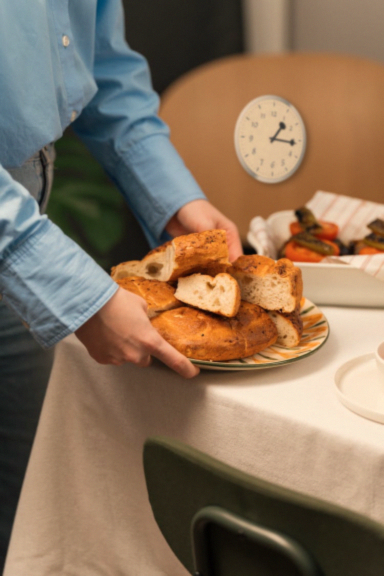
h=1 m=16
